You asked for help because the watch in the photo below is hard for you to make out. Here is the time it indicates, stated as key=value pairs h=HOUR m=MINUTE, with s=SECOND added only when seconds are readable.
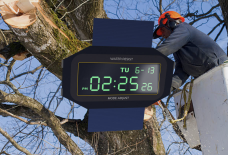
h=2 m=25 s=26
